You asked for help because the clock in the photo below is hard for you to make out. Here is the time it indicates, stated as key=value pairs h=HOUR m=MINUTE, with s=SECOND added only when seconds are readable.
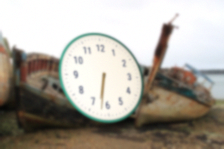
h=6 m=32
